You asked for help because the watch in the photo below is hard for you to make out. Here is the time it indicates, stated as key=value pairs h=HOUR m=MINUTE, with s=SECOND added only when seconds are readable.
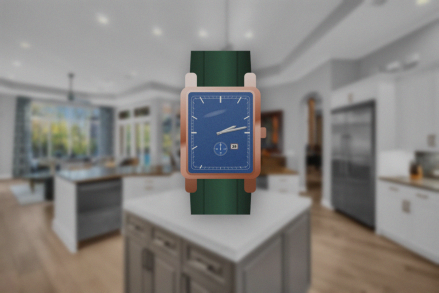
h=2 m=13
